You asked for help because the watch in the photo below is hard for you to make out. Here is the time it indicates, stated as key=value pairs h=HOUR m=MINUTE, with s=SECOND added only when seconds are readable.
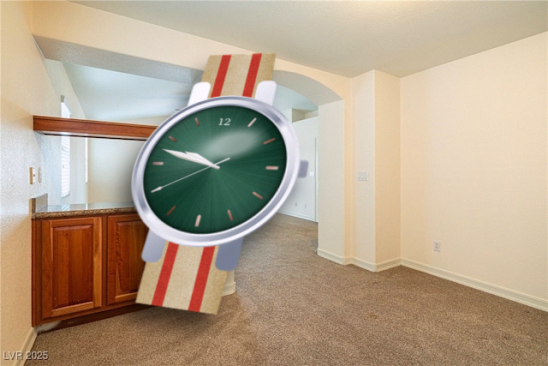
h=9 m=47 s=40
